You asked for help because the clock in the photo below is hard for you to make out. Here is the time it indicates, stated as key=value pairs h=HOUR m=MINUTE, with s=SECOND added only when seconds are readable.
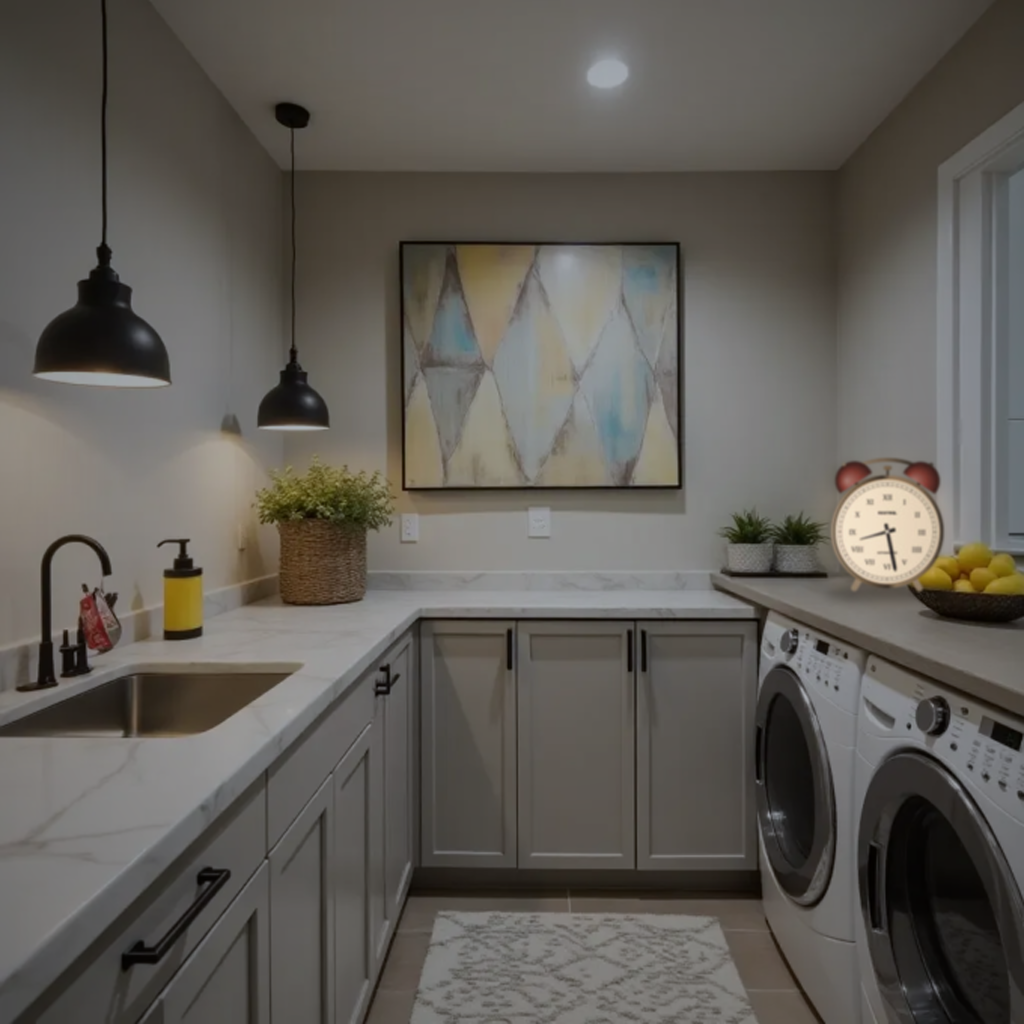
h=8 m=28
